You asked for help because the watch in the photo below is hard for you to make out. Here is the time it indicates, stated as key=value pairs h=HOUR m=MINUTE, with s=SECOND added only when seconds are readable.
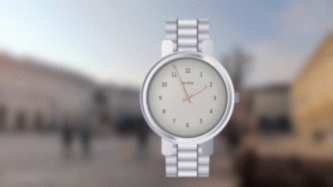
h=1 m=56
